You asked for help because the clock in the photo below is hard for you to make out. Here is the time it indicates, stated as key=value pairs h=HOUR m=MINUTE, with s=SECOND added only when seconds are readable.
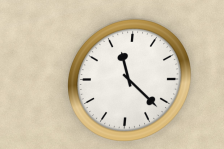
h=11 m=22
